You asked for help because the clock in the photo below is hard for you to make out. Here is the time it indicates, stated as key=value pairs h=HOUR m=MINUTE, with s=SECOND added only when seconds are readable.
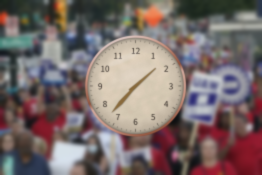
h=1 m=37
